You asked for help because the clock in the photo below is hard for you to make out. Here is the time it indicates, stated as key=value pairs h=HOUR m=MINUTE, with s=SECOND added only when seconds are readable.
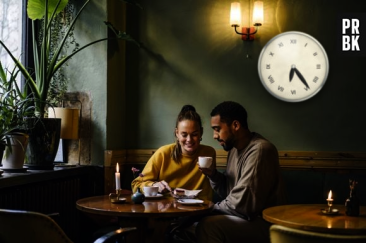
h=6 m=24
